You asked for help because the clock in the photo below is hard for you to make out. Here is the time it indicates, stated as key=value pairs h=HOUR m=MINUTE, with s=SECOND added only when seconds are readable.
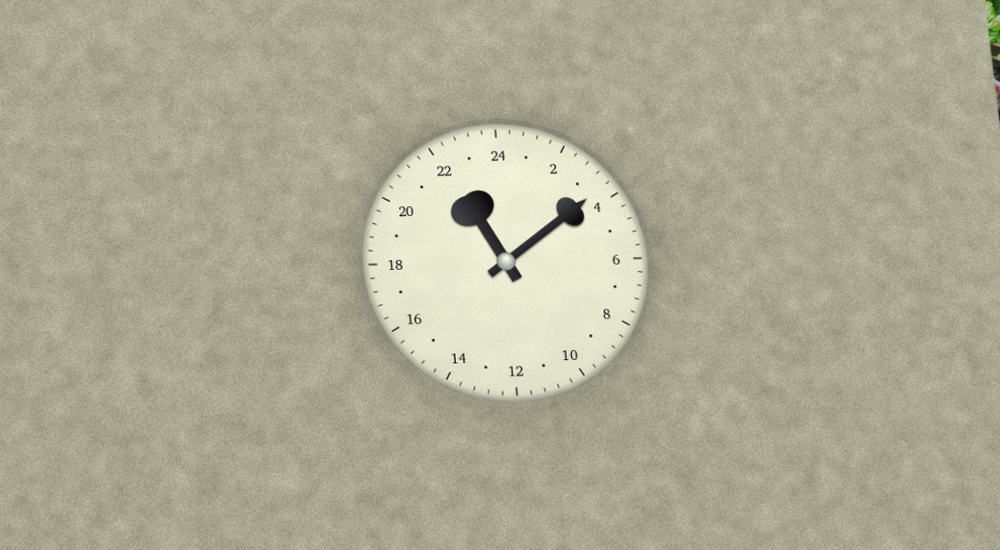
h=22 m=9
